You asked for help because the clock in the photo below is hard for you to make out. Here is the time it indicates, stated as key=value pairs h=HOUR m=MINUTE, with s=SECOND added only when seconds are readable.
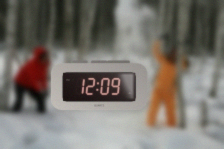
h=12 m=9
